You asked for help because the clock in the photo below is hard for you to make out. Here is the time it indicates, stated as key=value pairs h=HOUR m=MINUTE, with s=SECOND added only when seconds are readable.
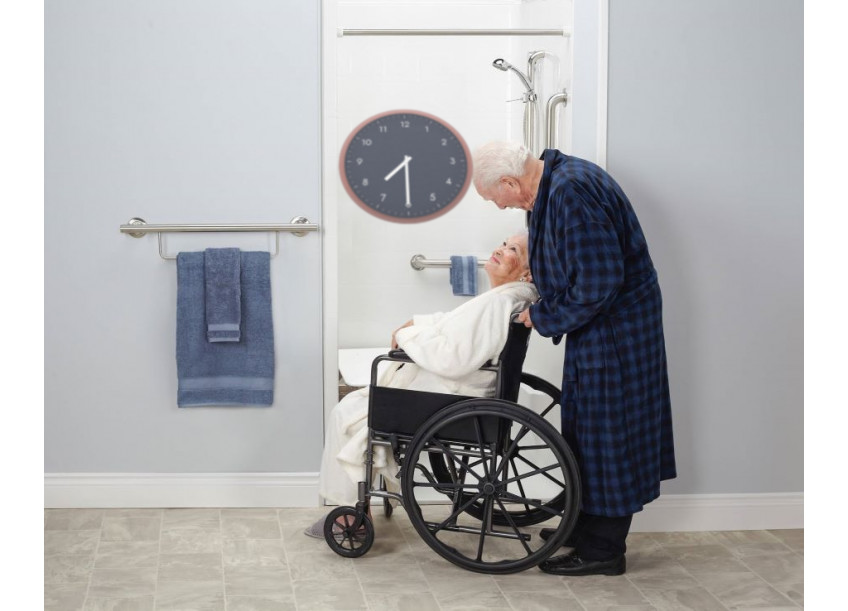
h=7 m=30
